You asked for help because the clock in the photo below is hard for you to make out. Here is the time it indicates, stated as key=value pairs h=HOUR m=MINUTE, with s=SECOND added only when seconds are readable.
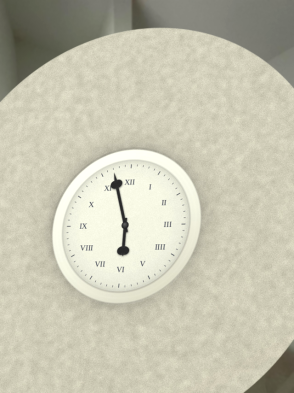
h=5 m=57
